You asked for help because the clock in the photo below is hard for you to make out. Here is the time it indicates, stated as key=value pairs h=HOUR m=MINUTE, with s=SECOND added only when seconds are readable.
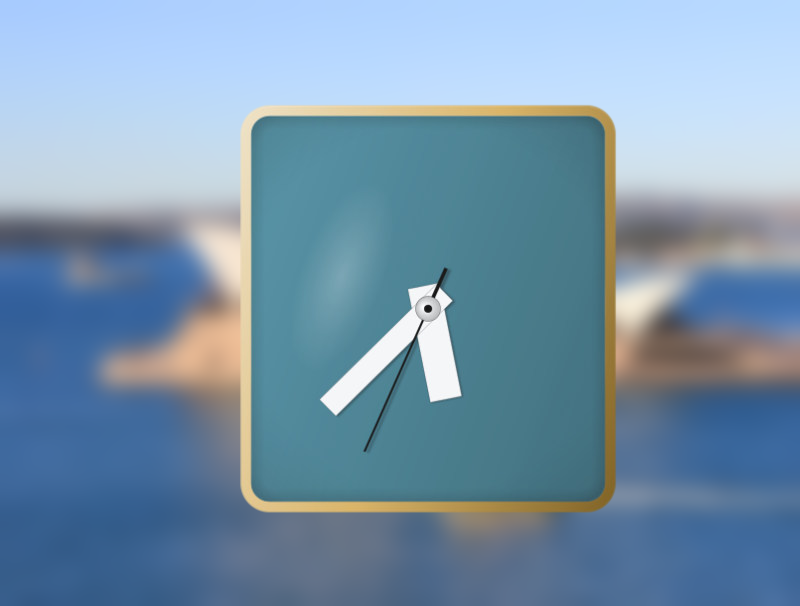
h=5 m=37 s=34
